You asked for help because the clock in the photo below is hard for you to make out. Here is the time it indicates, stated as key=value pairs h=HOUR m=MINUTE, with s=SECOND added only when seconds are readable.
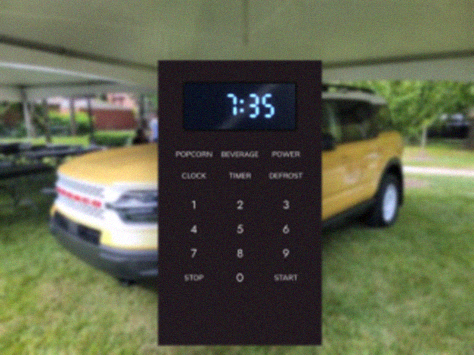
h=7 m=35
